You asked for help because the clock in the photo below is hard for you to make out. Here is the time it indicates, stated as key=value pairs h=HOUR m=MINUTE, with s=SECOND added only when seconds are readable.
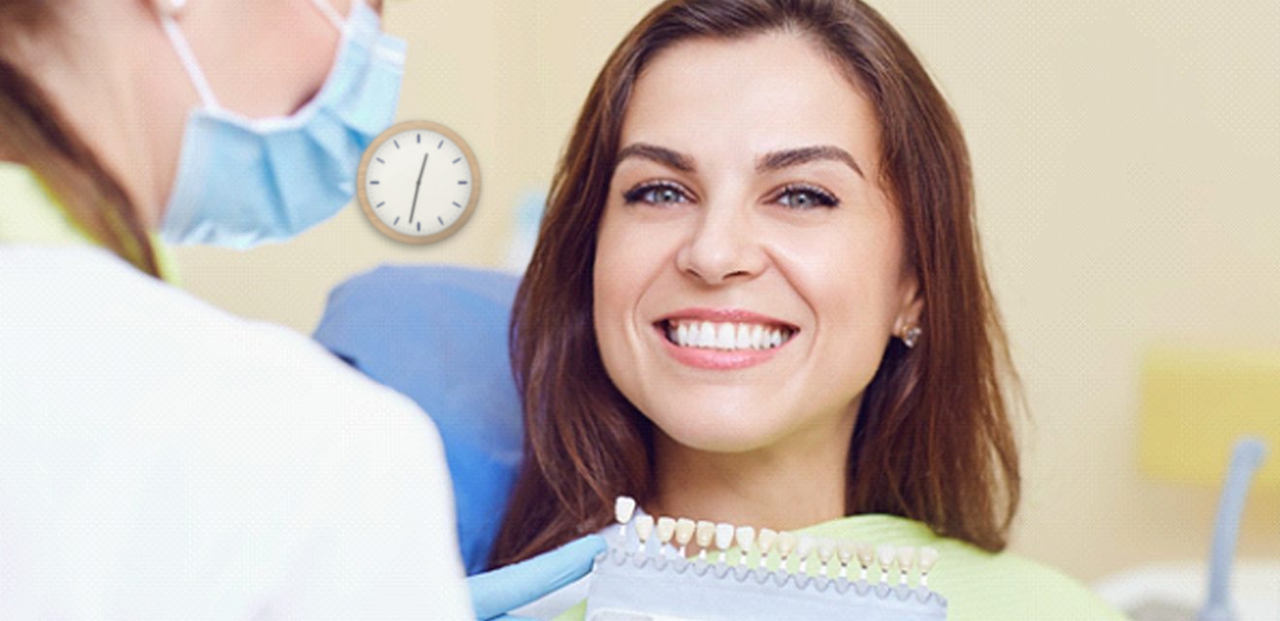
h=12 m=32
